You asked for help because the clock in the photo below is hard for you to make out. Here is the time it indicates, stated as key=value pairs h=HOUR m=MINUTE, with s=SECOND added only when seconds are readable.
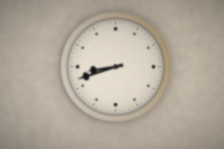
h=8 m=42
